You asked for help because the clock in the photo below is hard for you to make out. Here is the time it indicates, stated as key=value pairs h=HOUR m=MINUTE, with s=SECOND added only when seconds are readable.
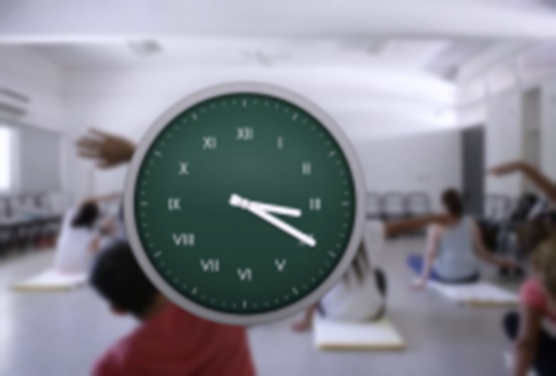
h=3 m=20
